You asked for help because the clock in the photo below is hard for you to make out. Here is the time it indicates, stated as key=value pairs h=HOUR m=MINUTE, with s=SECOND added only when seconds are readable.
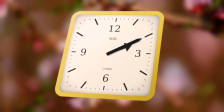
h=2 m=10
